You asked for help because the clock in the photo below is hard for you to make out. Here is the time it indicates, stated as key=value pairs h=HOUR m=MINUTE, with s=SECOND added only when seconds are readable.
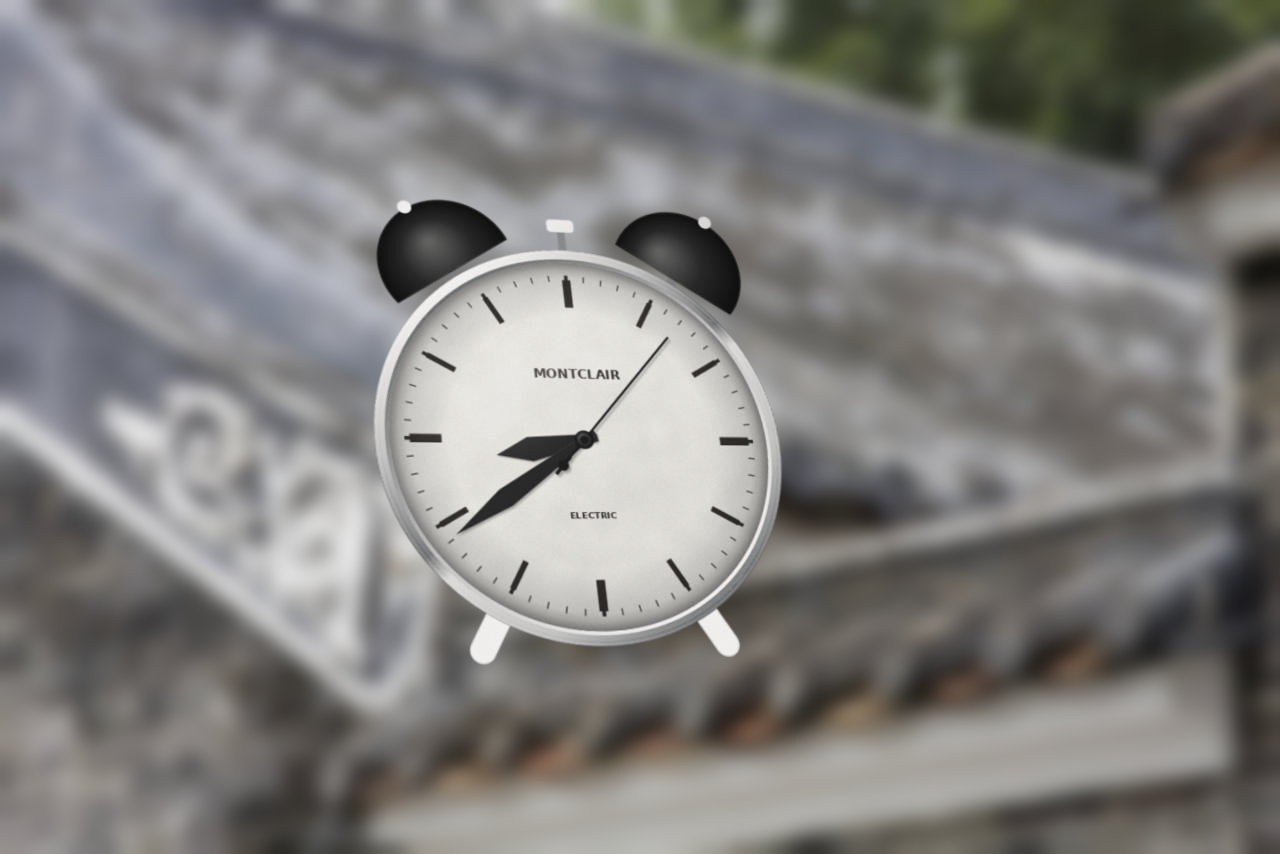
h=8 m=39 s=7
